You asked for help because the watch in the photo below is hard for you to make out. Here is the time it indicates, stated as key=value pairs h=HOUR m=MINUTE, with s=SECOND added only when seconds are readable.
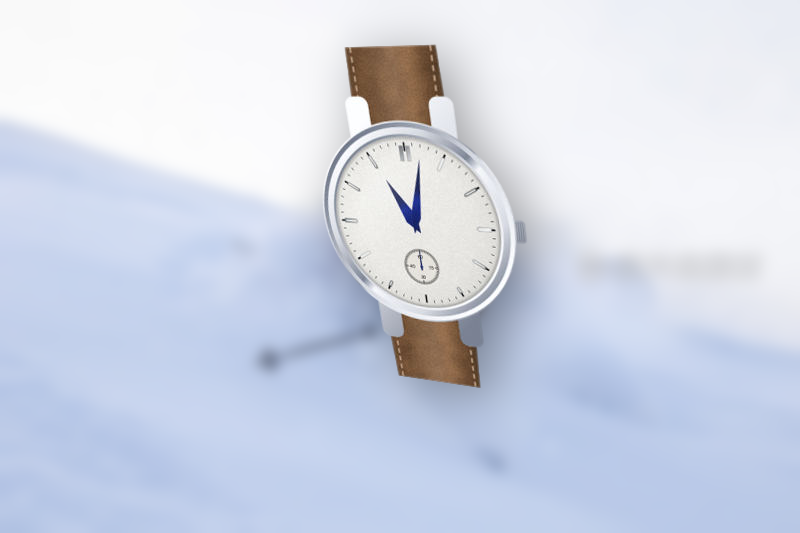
h=11 m=2
